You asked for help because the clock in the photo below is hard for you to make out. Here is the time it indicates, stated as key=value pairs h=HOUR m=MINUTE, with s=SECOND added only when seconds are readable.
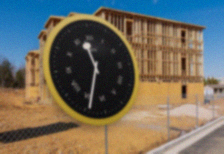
h=11 m=34
